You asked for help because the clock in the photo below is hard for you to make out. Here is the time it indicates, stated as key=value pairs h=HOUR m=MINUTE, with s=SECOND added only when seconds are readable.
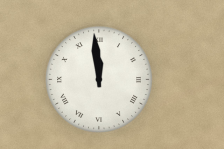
h=11 m=59
